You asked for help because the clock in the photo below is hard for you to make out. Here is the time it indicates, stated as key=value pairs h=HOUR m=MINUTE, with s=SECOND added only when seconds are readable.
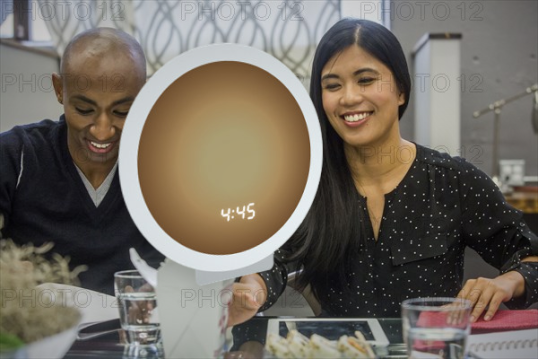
h=4 m=45
